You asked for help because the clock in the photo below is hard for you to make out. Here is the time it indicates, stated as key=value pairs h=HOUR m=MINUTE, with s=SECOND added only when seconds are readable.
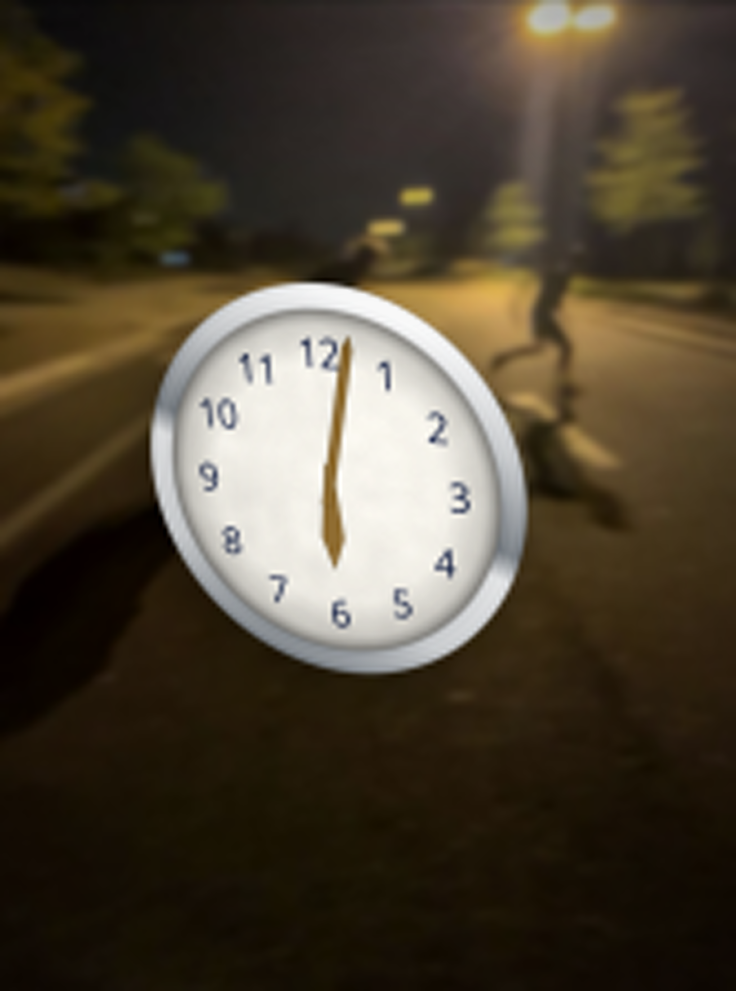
h=6 m=2
